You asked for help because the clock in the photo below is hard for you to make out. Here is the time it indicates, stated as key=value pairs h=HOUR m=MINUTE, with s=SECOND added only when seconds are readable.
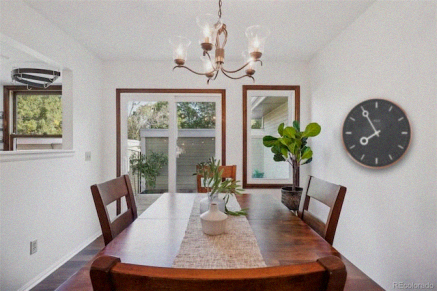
h=7 m=55
